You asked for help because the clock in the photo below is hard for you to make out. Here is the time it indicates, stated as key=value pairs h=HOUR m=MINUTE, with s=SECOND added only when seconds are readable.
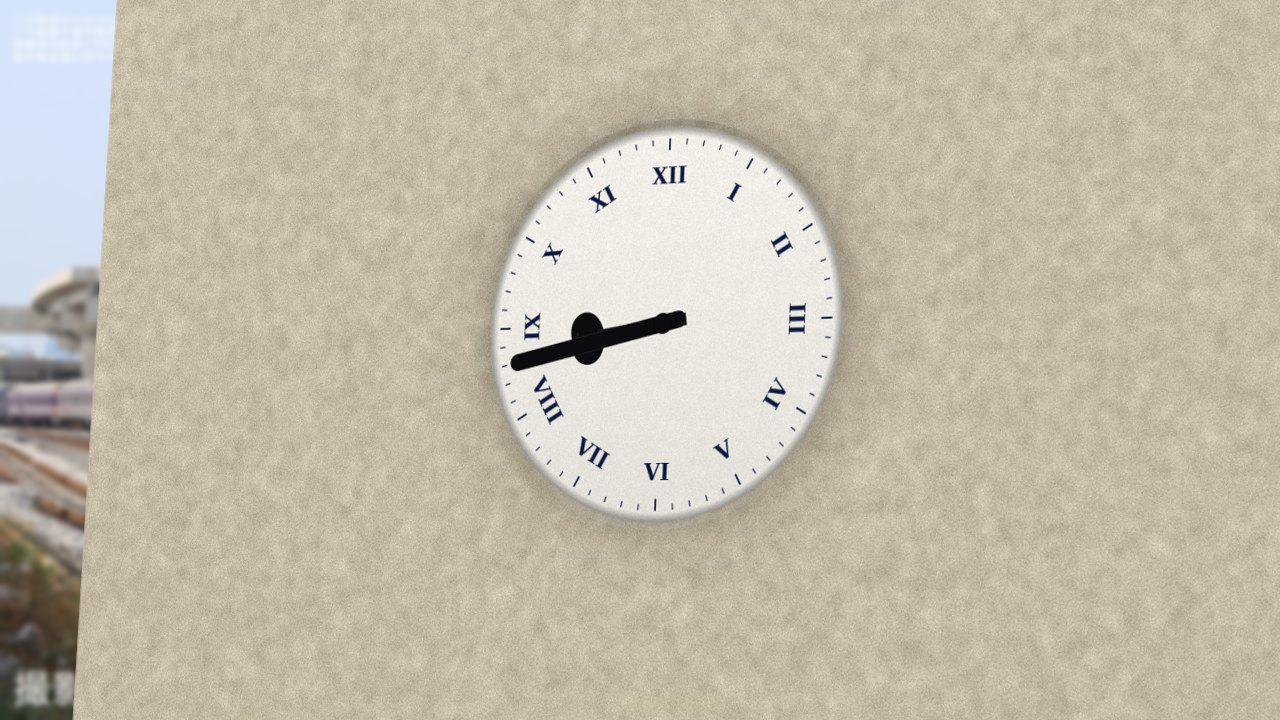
h=8 m=43
